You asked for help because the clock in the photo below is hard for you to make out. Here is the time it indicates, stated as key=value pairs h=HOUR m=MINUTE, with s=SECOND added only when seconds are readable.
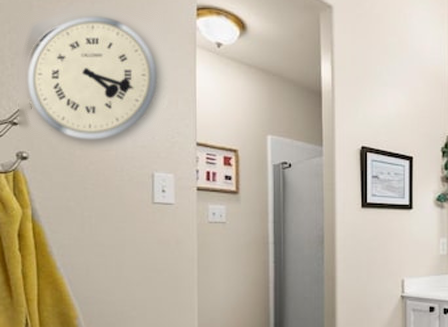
h=4 m=18
